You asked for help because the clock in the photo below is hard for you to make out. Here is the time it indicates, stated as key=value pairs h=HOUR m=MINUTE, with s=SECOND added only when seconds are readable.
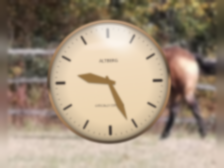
h=9 m=26
